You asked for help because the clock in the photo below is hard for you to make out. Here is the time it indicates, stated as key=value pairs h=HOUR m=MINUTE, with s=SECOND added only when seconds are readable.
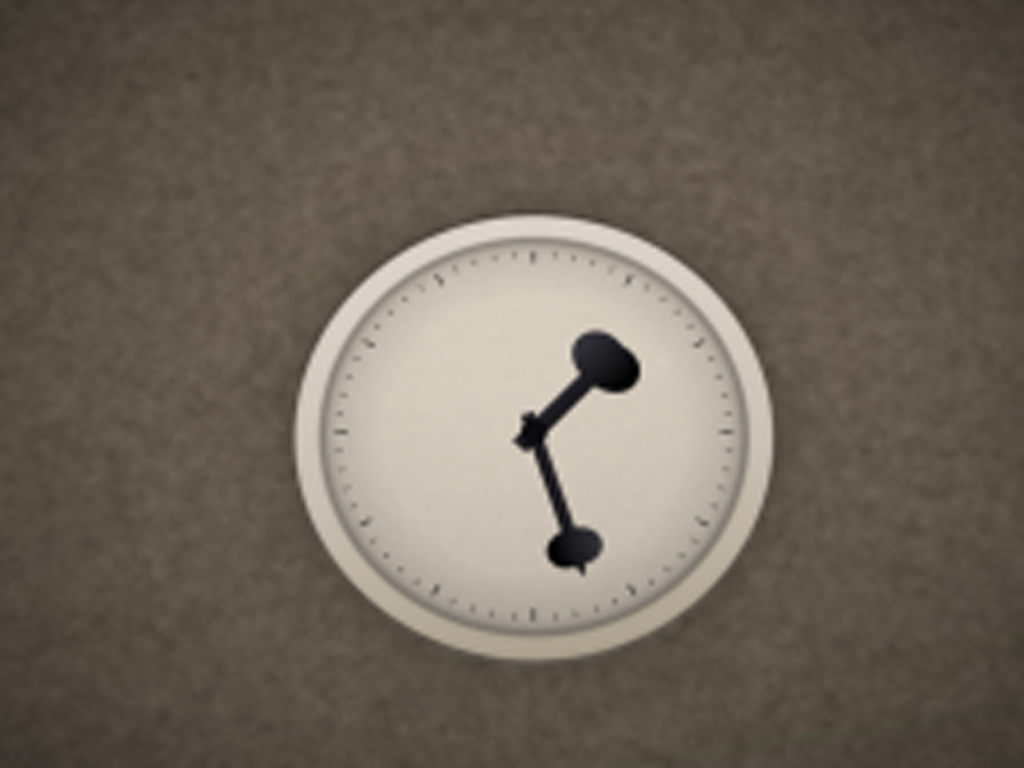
h=1 m=27
